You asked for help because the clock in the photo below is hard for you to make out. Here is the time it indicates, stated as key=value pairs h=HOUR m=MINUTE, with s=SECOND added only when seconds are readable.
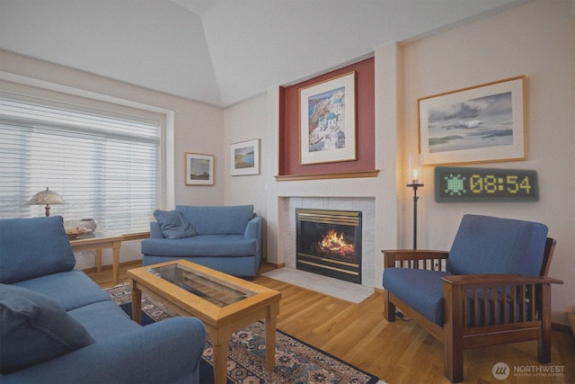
h=8 m=54
